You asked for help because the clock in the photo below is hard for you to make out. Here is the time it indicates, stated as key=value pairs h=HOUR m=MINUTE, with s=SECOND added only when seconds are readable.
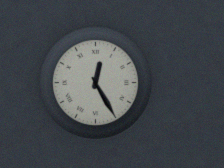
h=12 m=25
